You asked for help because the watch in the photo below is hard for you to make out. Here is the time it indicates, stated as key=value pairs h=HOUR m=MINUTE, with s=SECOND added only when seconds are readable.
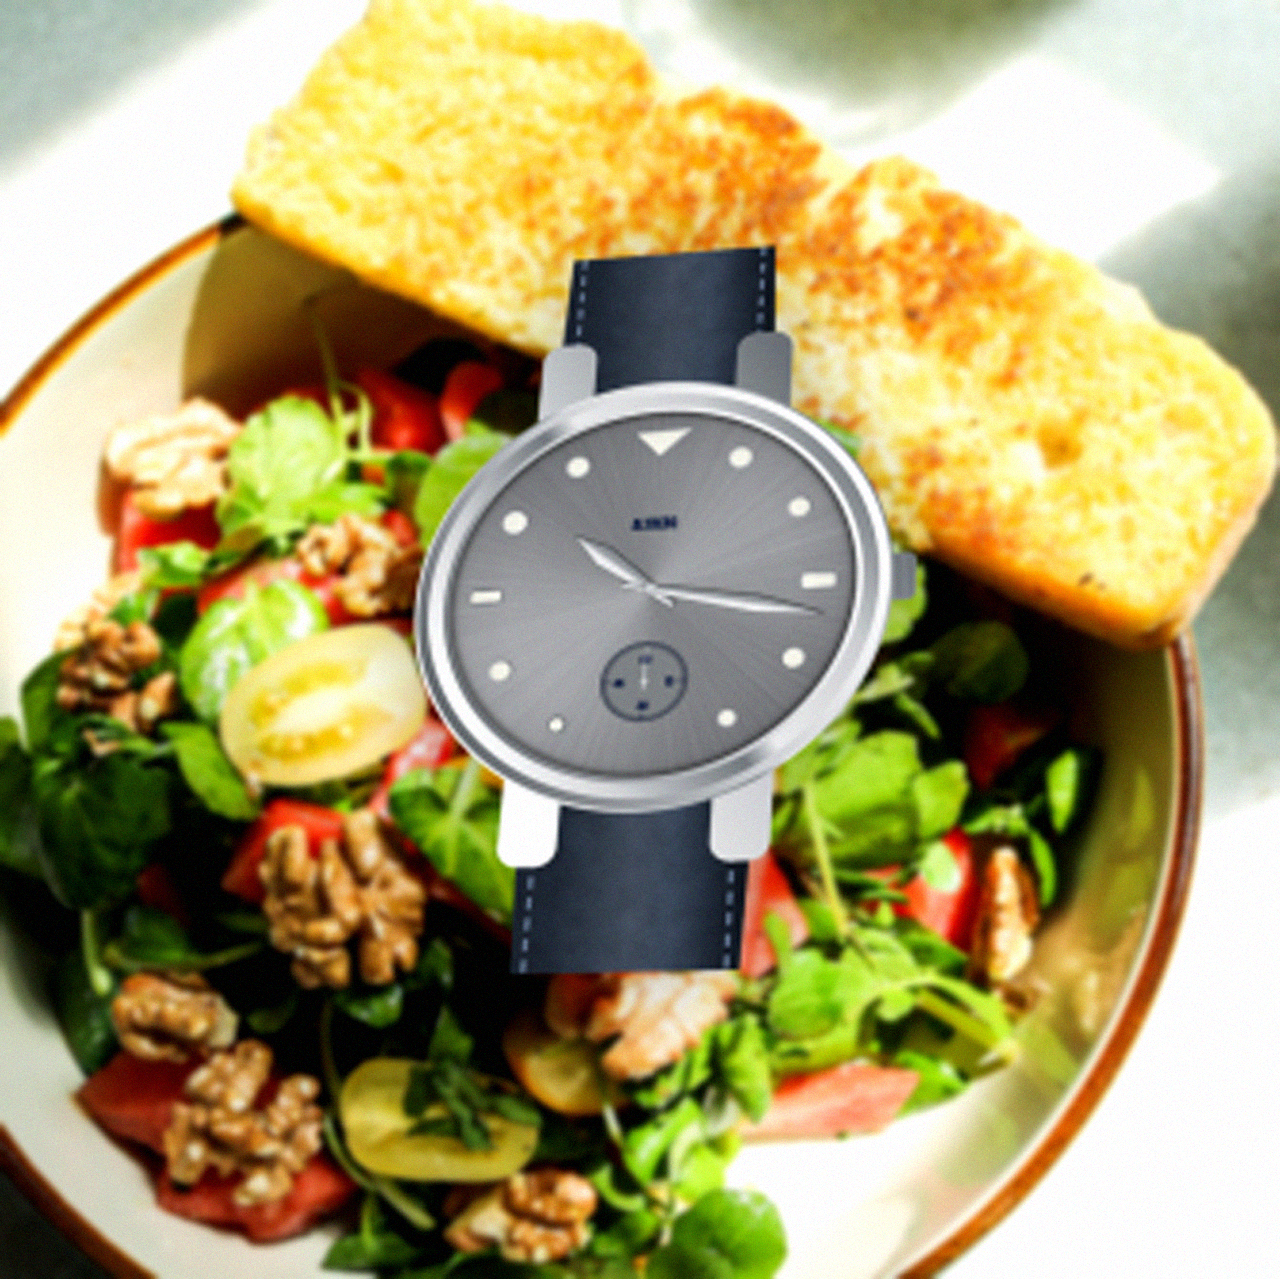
h=10 m=17
